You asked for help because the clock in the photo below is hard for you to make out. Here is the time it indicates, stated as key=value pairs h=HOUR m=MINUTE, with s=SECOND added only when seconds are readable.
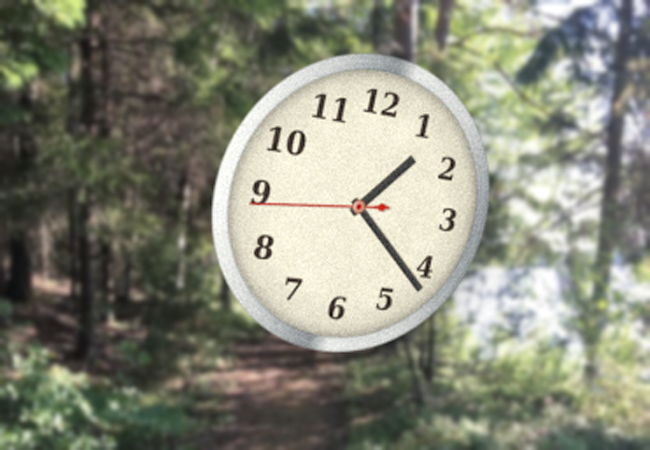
h=1 m=21 s=44
